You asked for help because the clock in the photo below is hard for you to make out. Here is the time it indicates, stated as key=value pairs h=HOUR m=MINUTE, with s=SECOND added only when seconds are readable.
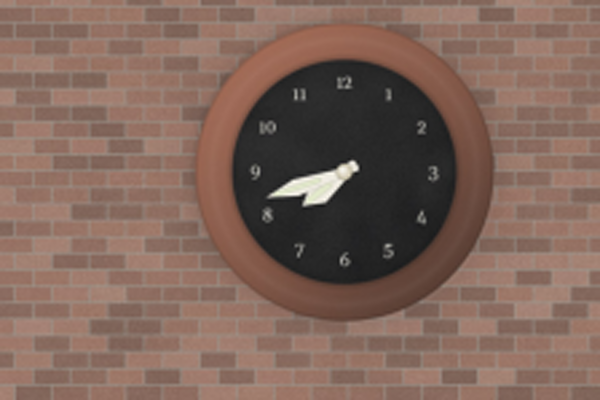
h=7 m=42
